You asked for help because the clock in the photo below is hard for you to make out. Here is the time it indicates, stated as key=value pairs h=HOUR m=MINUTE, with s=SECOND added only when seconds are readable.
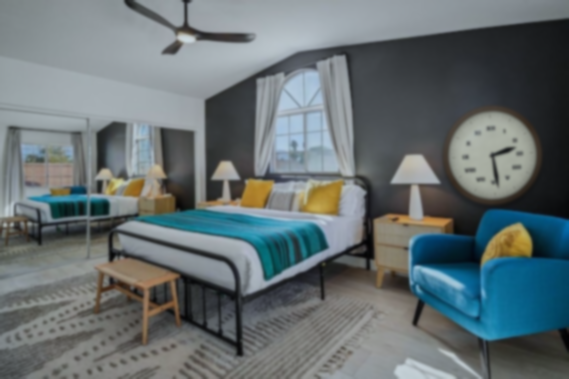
h=2 m=29
